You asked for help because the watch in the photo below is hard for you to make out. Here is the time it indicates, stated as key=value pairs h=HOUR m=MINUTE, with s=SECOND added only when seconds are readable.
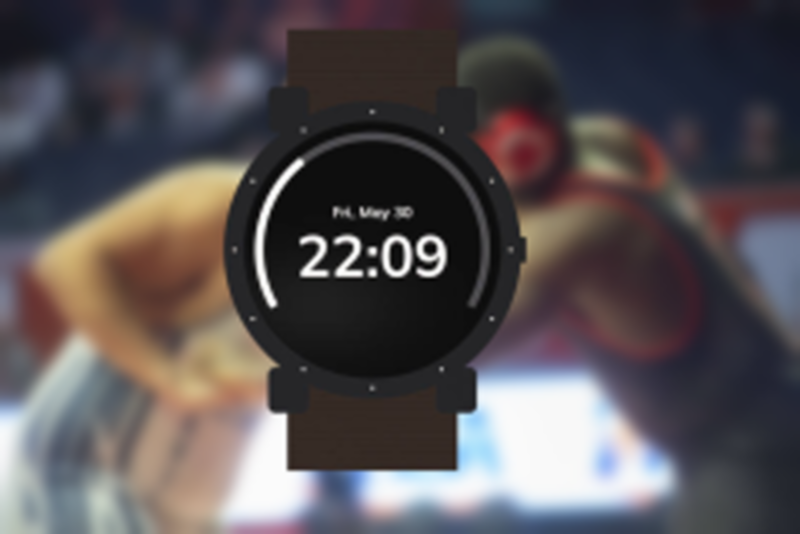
h=22 m=9
